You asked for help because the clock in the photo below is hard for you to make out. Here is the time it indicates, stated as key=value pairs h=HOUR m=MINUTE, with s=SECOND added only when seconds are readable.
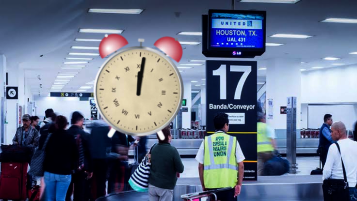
h=12 m=1
